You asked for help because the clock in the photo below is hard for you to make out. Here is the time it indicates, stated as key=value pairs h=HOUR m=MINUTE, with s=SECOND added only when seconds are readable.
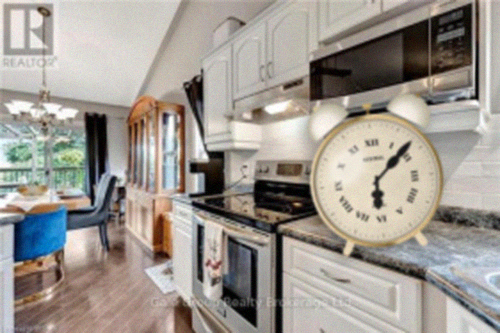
h=6 m=8
